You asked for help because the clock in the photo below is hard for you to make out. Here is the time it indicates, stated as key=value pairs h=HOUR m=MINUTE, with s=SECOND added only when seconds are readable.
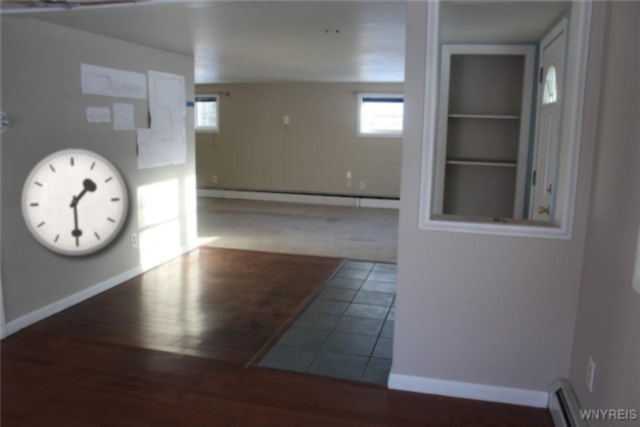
h=1 m=30
